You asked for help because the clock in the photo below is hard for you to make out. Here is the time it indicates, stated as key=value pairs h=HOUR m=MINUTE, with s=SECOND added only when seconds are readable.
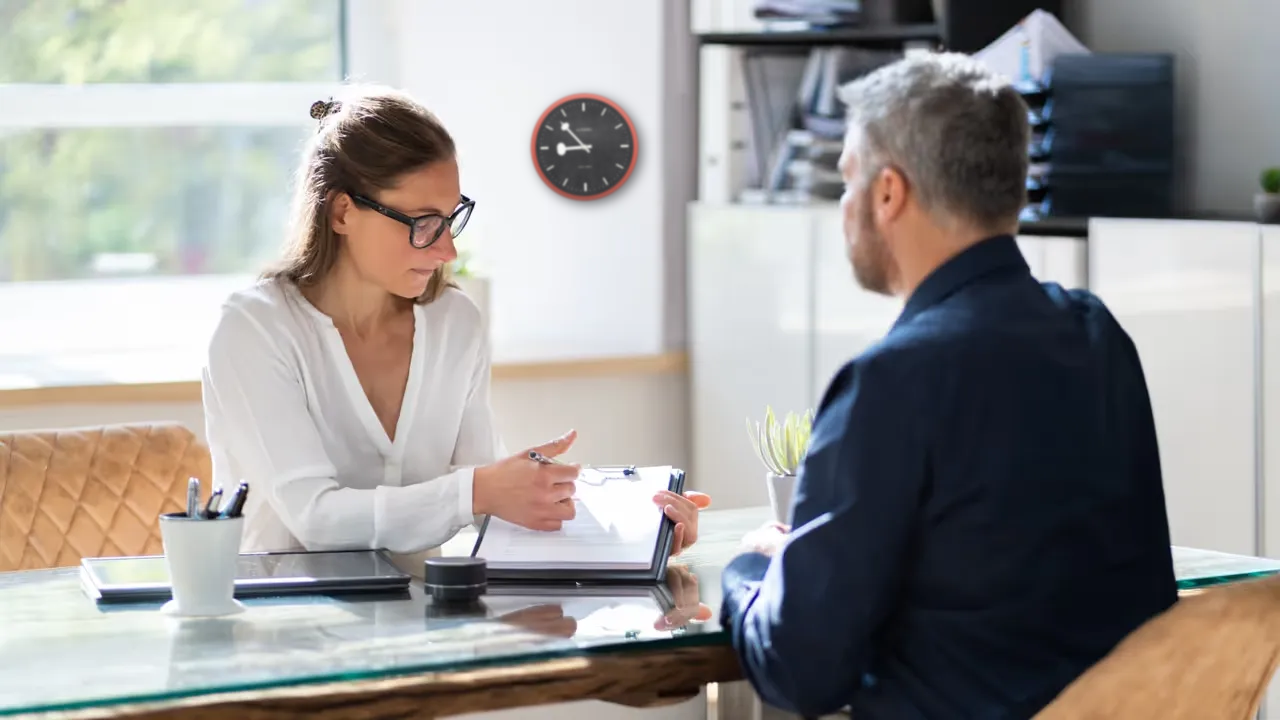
h=8 m=53
